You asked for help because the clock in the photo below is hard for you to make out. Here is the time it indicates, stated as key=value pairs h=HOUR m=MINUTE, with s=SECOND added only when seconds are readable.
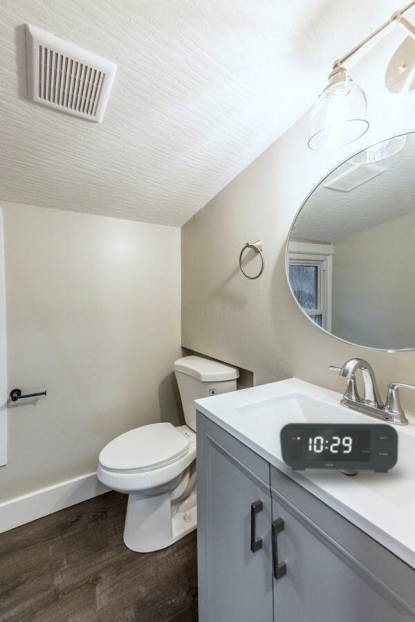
h=10 m=29
